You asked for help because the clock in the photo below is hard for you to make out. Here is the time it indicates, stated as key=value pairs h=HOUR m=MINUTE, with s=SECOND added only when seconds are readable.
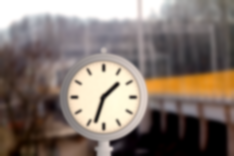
h=1 m=33
